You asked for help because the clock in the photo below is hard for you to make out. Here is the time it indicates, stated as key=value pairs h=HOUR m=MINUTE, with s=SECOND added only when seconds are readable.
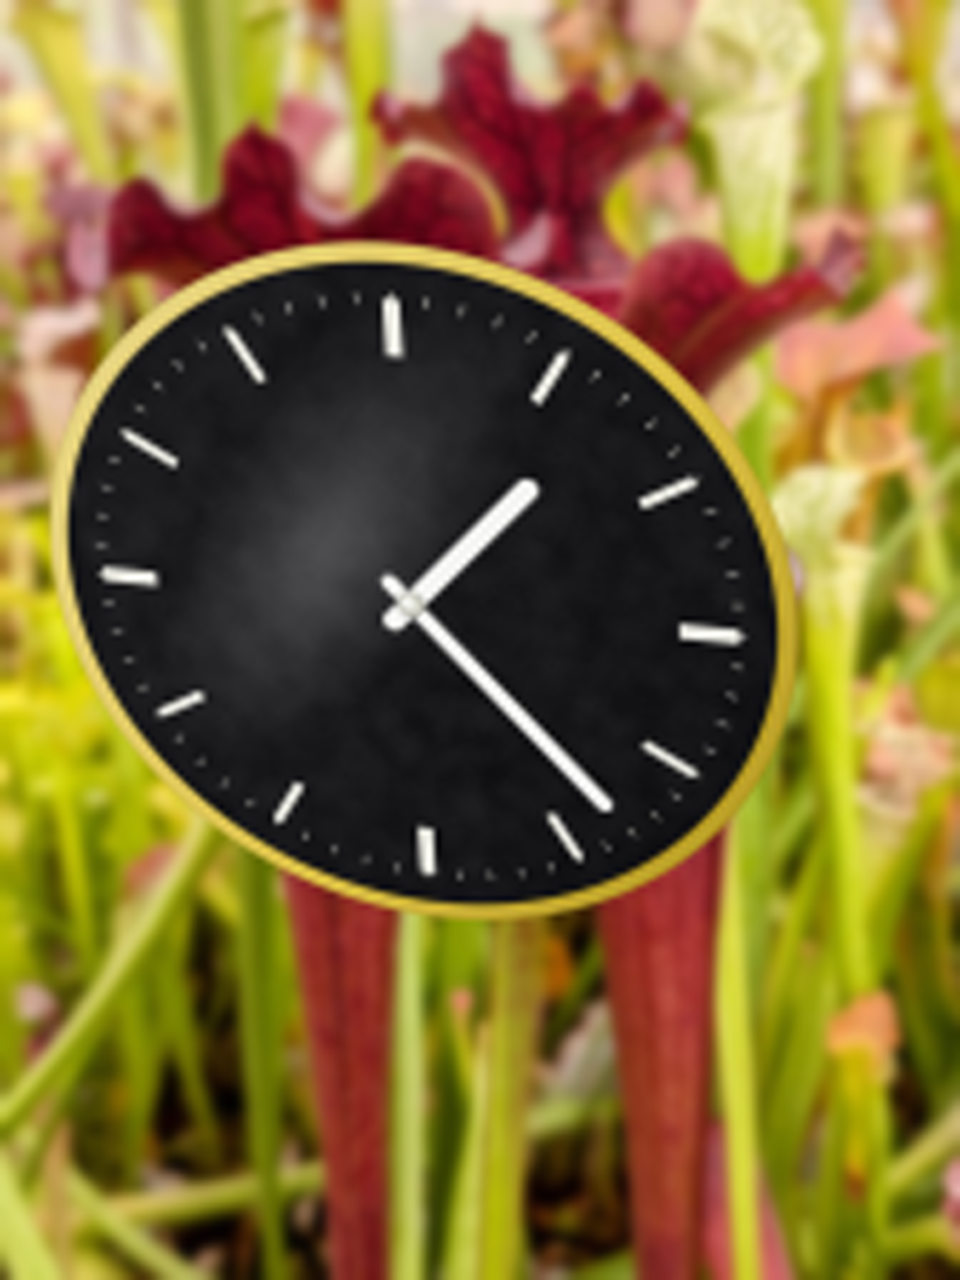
h=1 m=23
